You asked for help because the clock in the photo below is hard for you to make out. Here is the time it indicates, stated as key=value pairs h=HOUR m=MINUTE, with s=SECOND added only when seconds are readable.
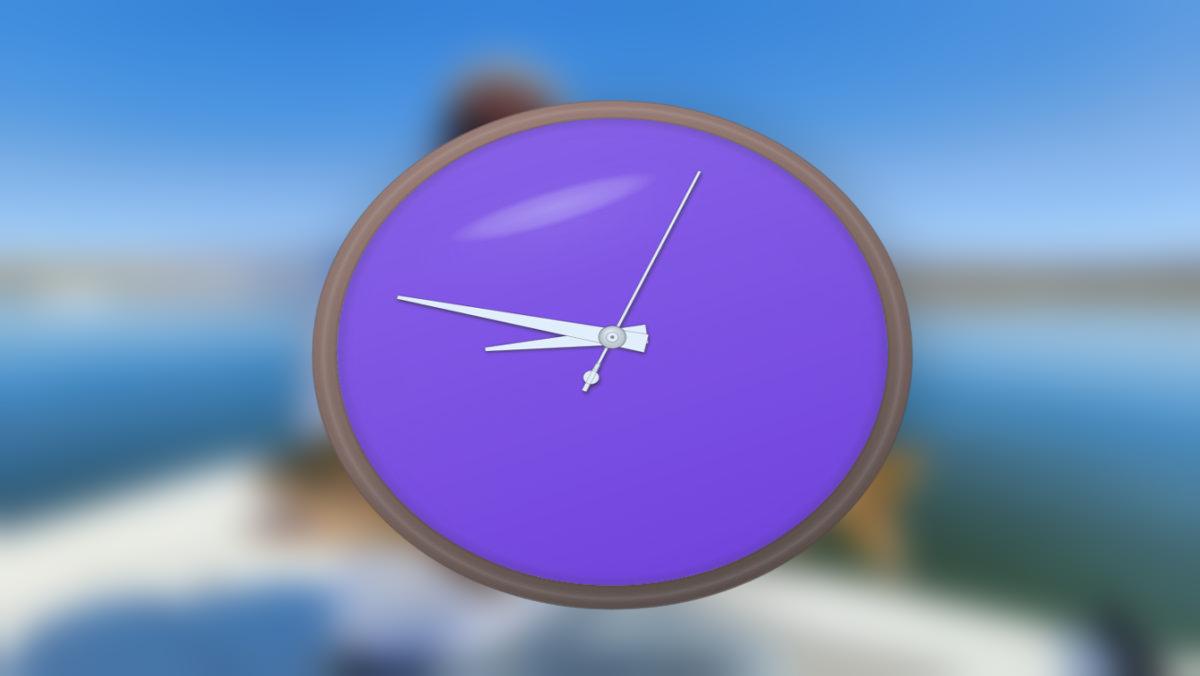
h=8 m=47 s=4
